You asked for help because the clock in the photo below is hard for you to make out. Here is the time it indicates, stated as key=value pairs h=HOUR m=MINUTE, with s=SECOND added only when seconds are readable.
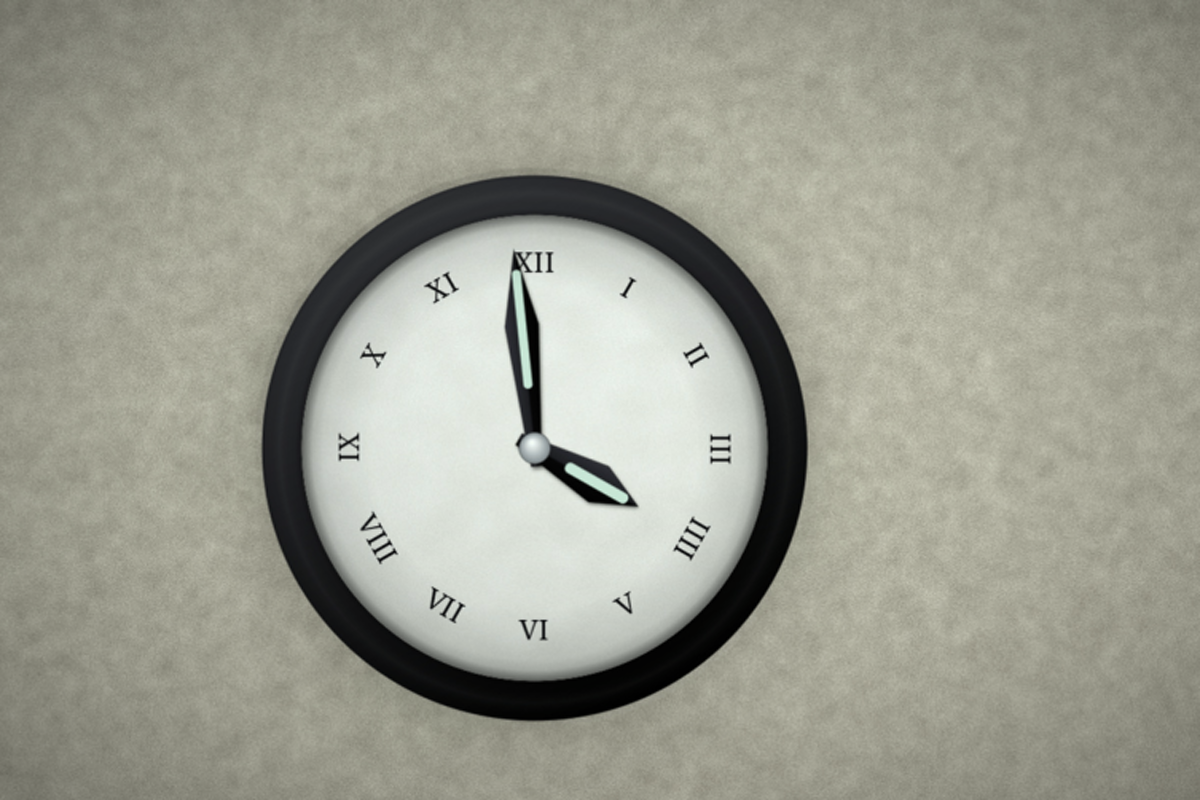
h=3 m=59
